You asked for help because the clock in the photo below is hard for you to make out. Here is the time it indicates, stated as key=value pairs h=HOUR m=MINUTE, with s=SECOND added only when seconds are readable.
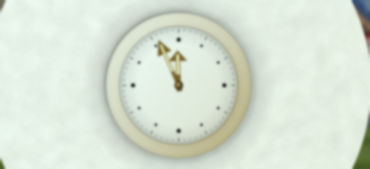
h=11 m=56
